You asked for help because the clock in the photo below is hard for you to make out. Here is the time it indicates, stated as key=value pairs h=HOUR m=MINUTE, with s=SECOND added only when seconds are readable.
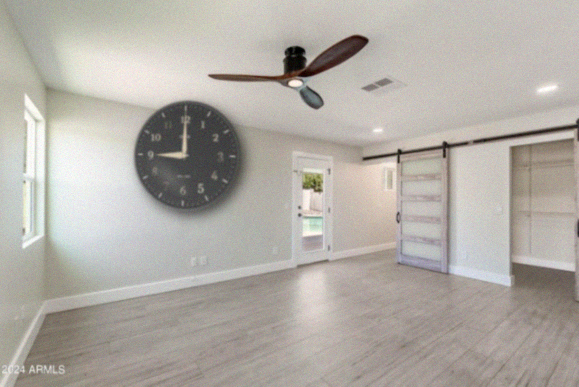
h=9 m=0
